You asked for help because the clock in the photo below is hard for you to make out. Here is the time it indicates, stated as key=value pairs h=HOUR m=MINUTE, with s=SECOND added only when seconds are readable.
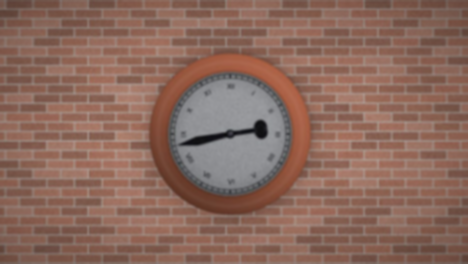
h=2 m=43
